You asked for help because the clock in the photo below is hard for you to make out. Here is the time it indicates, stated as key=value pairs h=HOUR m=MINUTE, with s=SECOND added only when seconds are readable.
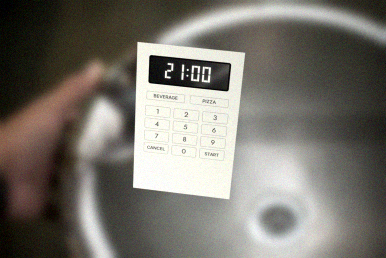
h=21 m=0
